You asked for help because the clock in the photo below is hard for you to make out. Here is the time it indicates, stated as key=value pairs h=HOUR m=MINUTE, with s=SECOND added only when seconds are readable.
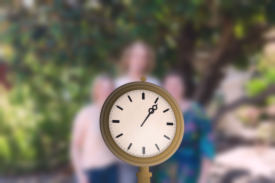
h=1 m=6
